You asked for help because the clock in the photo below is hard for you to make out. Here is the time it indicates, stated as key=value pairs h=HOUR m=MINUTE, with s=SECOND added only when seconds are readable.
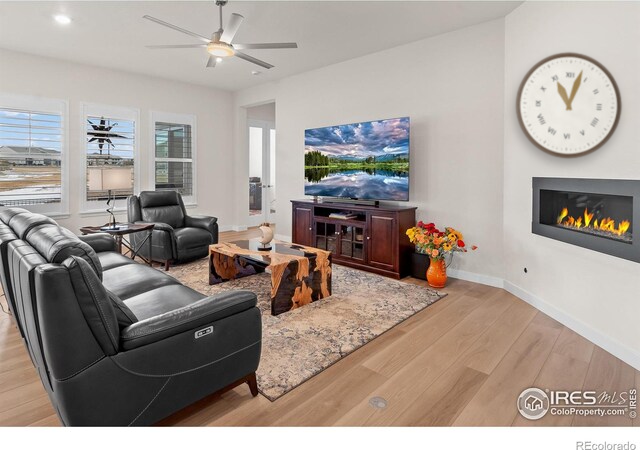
h=11 m=3
